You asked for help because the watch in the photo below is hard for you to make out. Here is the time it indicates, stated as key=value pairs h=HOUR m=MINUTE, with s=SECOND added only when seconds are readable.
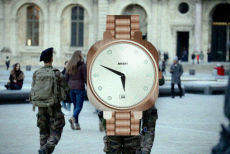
h=5 m=49
